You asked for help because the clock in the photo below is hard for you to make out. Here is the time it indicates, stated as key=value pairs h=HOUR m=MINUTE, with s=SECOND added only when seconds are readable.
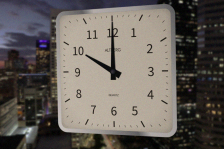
h=10 m=0
